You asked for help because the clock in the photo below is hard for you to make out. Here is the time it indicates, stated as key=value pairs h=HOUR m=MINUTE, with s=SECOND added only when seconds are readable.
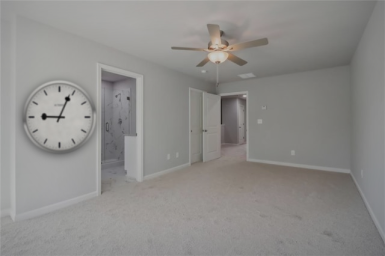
h=9 m=4
